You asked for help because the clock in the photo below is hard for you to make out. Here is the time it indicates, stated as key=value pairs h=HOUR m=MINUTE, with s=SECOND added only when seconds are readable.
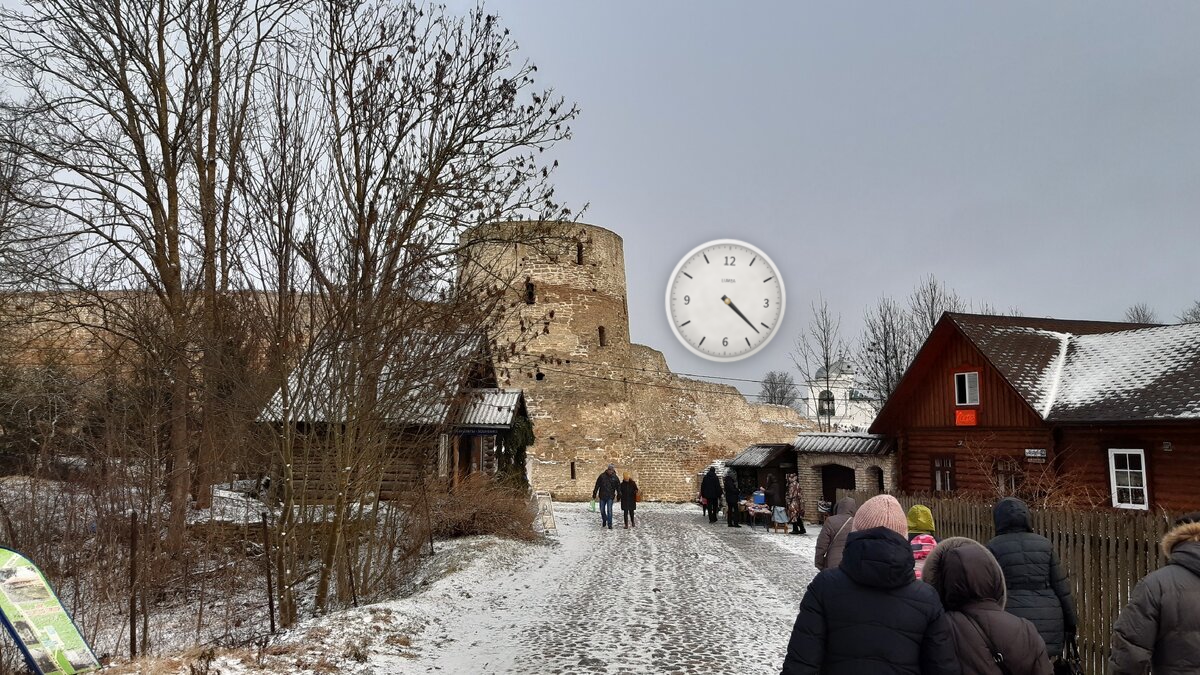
h=4 m=22
